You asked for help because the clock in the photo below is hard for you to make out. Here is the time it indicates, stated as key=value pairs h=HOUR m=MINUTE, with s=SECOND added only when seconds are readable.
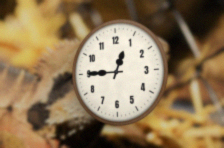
h=12 m=45
